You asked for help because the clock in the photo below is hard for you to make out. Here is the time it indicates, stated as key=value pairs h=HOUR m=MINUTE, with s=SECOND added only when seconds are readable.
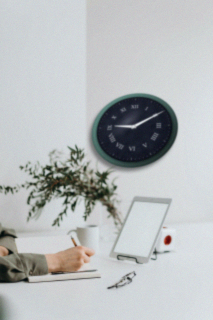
h=9 m=10
